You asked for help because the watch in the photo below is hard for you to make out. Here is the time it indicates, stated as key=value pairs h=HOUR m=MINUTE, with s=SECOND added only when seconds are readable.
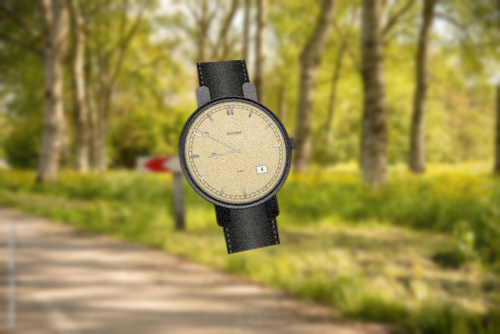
h=8 m=51
